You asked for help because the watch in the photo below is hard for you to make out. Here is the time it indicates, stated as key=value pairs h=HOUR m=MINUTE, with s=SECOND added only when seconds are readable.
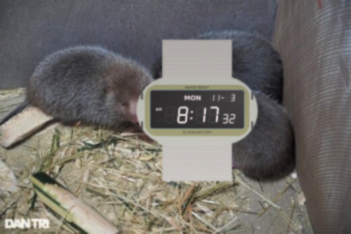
h=8 m=17
